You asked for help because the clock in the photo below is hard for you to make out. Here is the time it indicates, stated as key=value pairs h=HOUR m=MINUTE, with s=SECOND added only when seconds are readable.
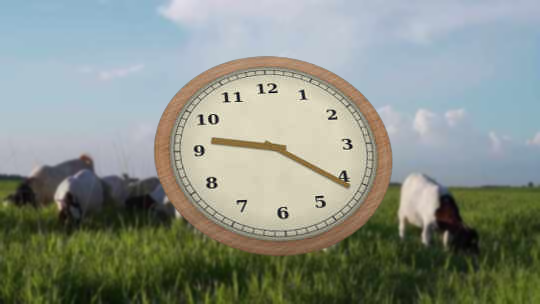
h=9 m=21
